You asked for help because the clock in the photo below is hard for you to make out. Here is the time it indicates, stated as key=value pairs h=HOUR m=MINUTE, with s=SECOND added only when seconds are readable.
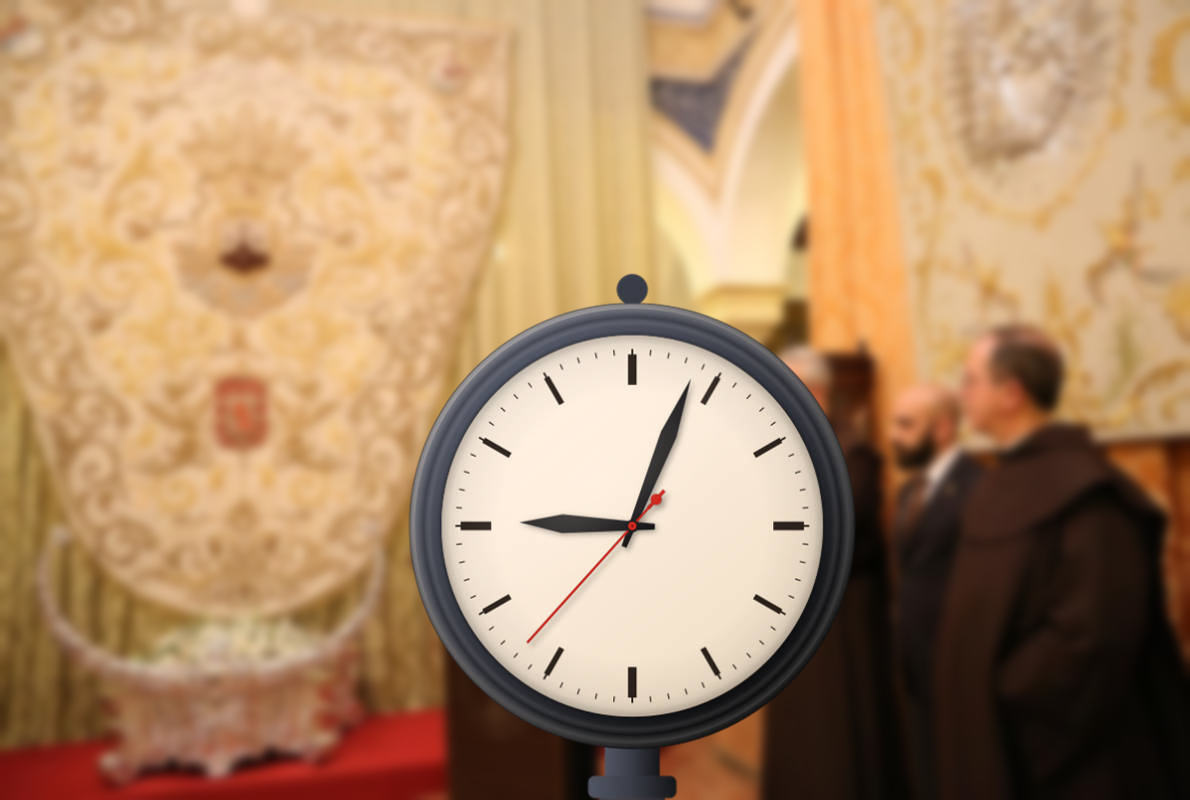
h=9 m=3 s=37
